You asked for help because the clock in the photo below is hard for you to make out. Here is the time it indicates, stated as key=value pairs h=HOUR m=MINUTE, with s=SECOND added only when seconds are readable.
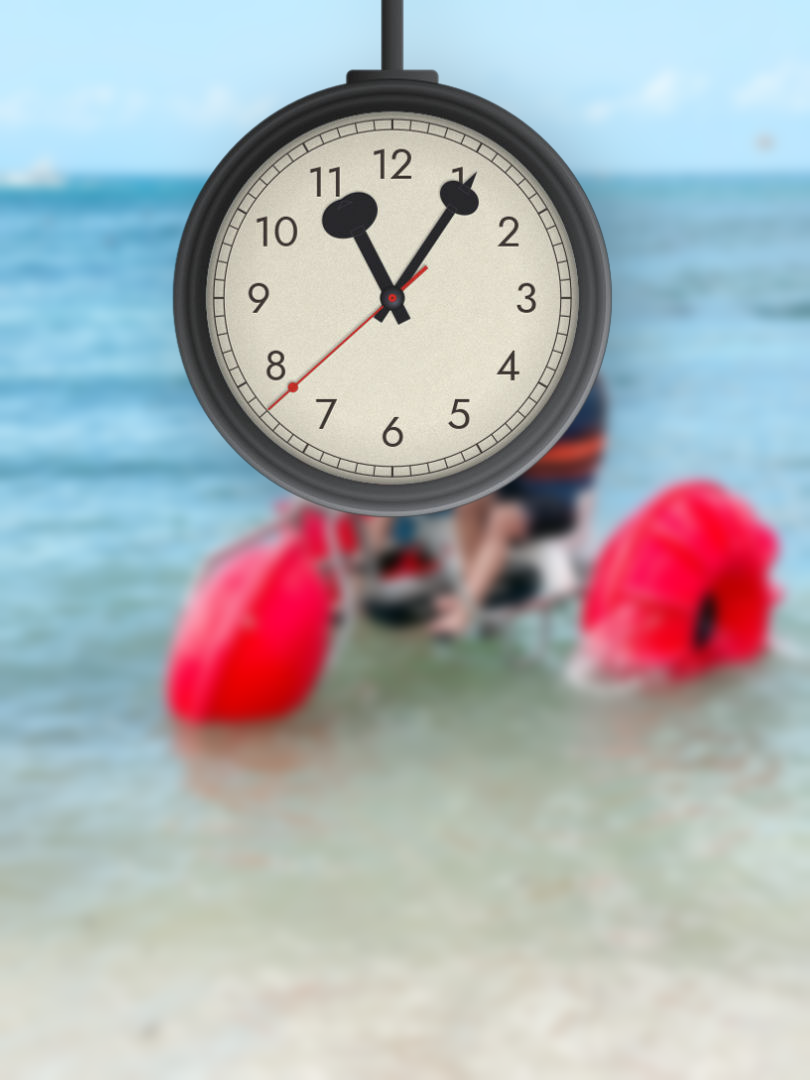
h=11 m=5 s=38
